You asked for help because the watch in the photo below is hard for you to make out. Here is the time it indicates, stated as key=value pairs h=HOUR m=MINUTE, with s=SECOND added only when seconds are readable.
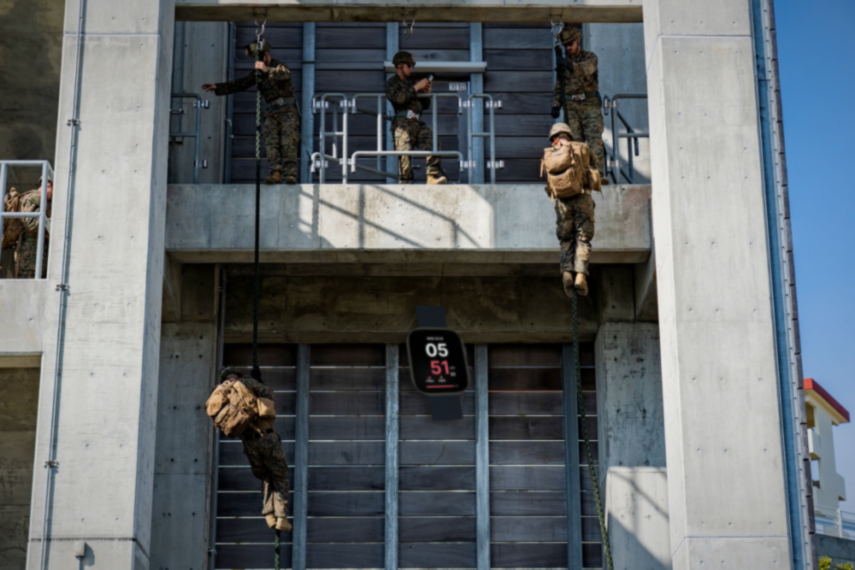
h=5 m=51
